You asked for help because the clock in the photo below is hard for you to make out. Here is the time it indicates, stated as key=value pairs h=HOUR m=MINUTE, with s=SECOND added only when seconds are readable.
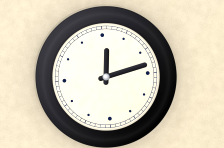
h=12 m=13
